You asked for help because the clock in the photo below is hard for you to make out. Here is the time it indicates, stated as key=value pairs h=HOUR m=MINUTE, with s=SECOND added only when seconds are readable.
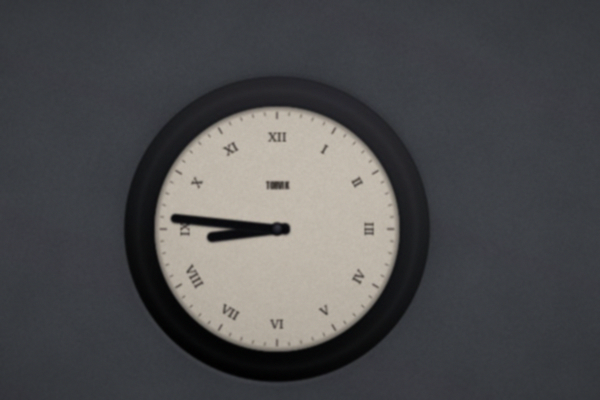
h=8 m=46
